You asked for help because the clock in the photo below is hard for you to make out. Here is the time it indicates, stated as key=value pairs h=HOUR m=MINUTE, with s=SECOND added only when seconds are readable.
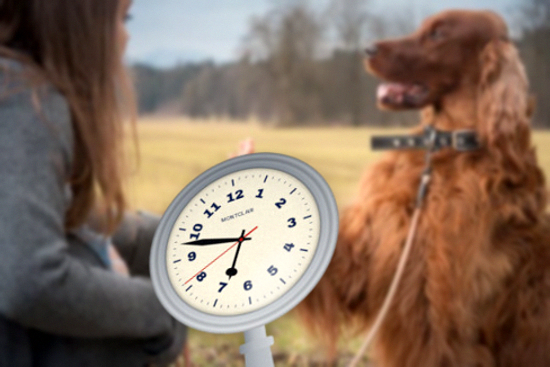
h=6 m=47 s=41
